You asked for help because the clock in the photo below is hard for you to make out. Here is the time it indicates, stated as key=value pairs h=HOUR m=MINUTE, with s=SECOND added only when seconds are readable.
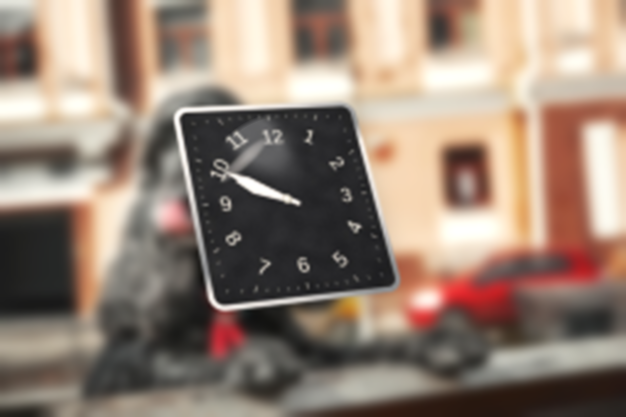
h=9 m=50
